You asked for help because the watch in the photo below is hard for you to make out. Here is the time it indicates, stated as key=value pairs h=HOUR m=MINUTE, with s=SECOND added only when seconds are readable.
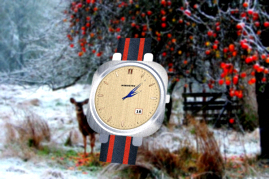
h=2 m=7
